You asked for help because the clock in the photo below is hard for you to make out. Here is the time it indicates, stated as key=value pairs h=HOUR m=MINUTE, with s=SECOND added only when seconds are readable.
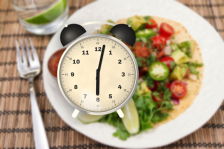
h=6 m=2
